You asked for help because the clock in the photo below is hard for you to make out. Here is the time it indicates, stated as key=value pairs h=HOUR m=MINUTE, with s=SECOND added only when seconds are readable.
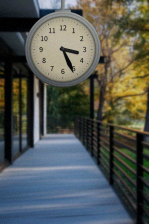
h=3 m=26
